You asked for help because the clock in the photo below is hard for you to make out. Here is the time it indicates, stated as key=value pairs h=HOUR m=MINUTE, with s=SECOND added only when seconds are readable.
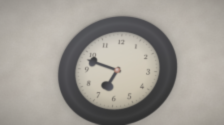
h=6 m=48
